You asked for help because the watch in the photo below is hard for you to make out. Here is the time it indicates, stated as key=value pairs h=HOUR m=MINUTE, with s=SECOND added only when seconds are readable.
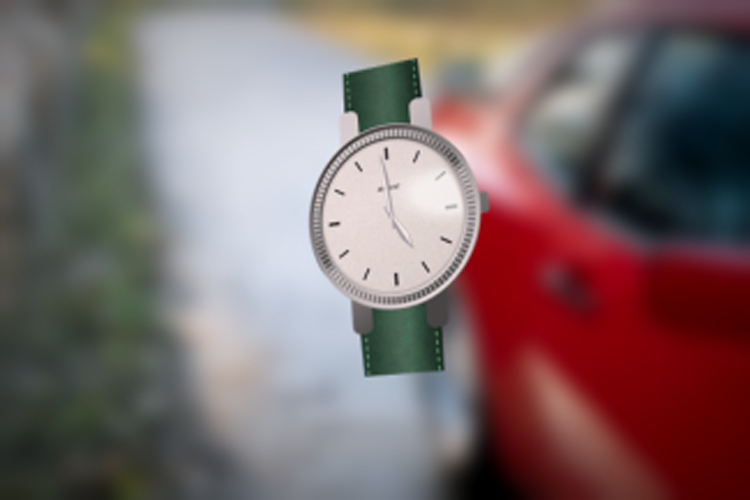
h=4 m=59
